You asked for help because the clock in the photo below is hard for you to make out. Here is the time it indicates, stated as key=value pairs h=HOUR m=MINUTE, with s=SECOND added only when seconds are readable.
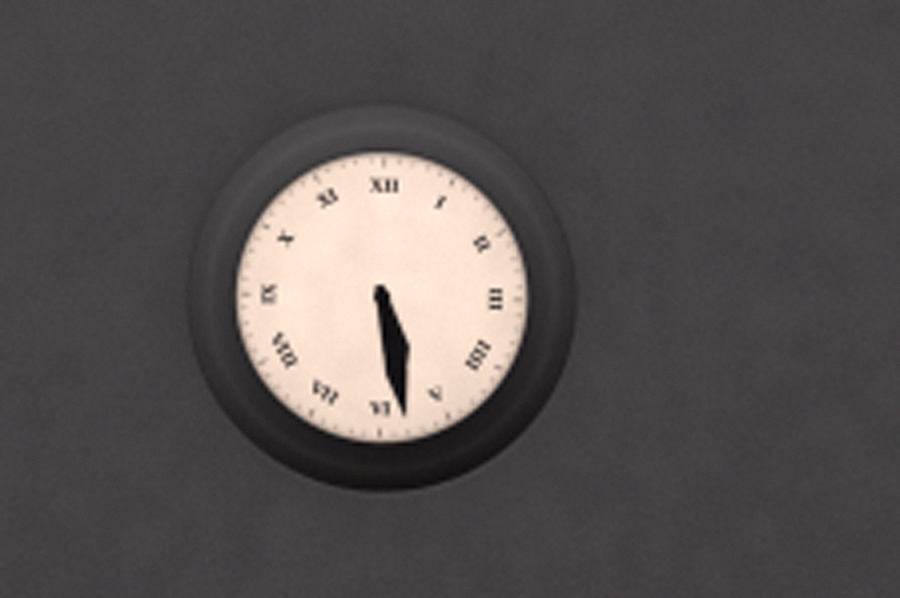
h=5 m=28
